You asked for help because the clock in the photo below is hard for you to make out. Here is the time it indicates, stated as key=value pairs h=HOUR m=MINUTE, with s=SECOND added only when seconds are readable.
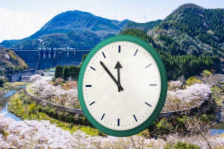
h=11 m=53
